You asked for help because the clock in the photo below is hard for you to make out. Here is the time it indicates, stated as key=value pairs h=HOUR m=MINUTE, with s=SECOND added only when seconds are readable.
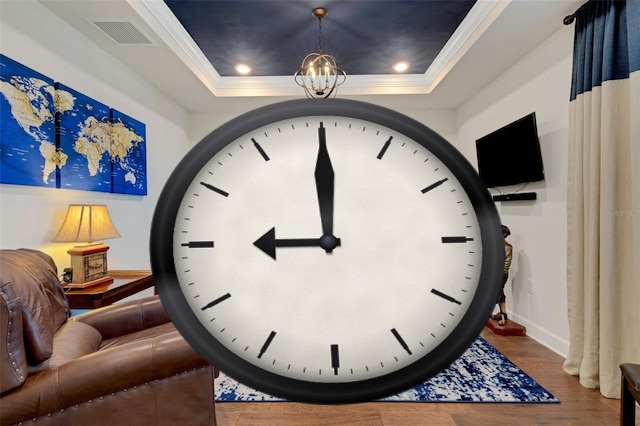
h=9 m=0
